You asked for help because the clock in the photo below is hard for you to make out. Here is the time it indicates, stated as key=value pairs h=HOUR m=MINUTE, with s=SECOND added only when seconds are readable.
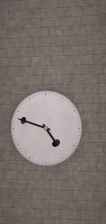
h=4 m=48
